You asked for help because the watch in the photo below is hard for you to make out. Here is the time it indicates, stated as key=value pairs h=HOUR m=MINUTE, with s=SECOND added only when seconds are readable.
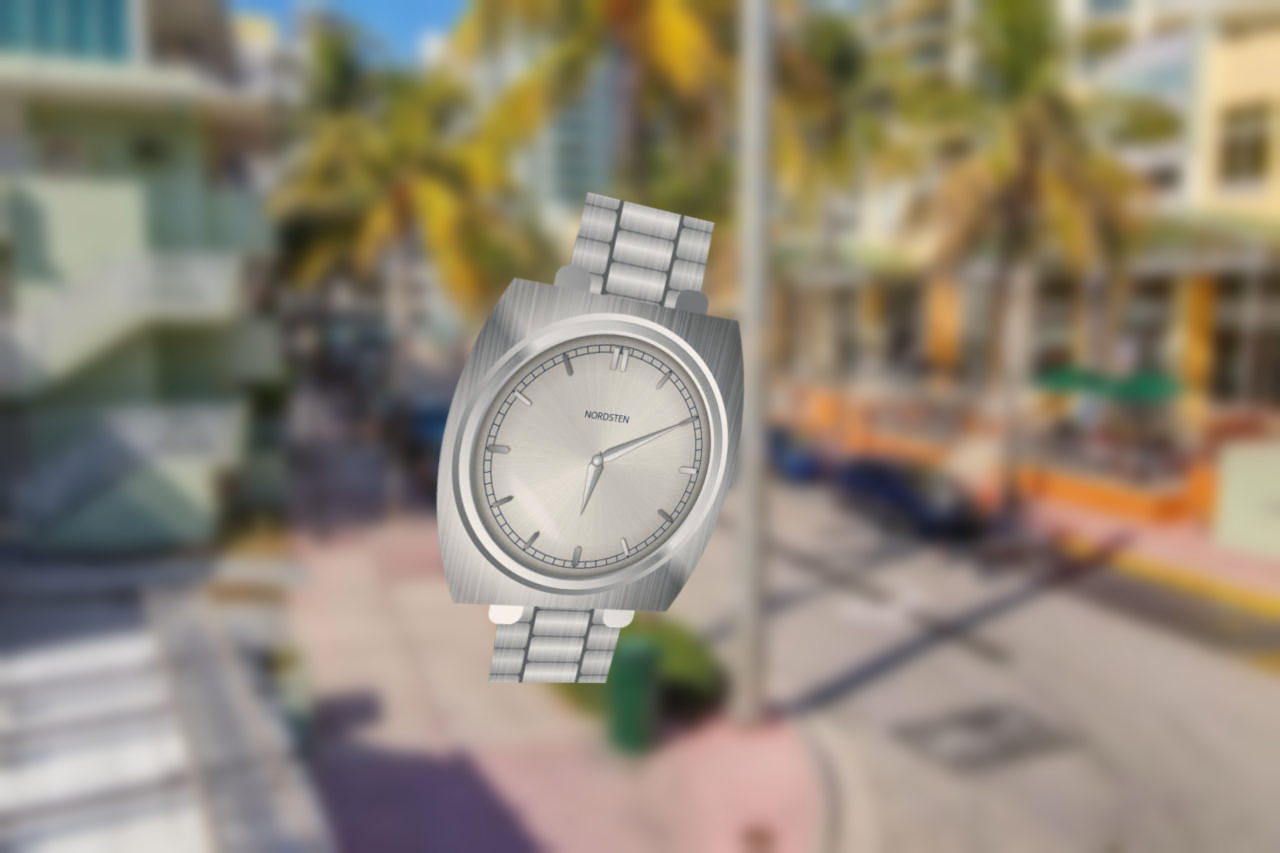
h=6 m=10
